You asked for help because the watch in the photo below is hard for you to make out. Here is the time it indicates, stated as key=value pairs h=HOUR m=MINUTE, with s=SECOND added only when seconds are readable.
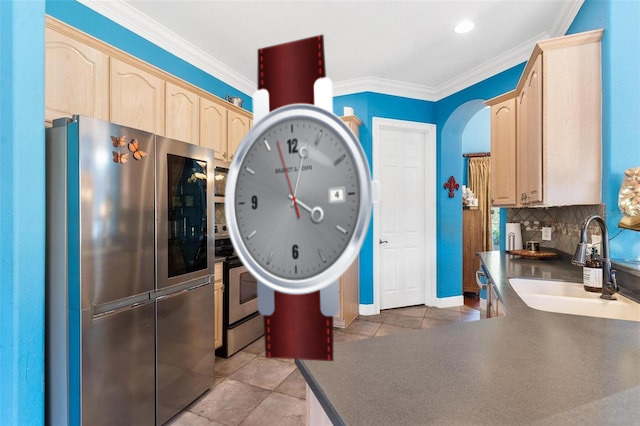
h=4 m=2 s=57
